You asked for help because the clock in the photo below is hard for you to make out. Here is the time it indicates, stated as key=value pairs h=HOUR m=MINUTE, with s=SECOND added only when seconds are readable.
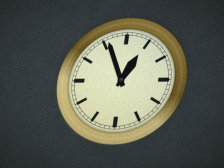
h=12 m=56
